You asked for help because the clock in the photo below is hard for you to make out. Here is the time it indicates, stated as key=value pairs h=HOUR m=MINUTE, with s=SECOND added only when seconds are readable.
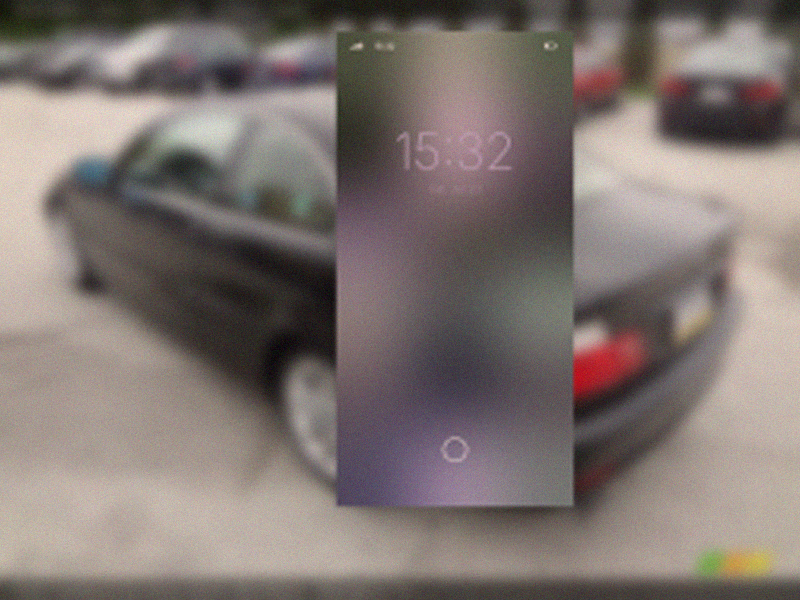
h=15 m=32
